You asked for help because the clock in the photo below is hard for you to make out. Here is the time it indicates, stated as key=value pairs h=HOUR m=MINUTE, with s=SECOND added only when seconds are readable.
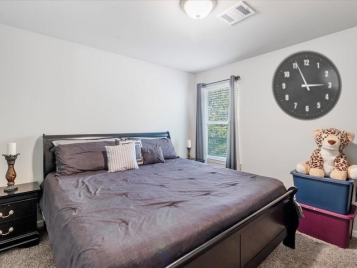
h=2 m=56
